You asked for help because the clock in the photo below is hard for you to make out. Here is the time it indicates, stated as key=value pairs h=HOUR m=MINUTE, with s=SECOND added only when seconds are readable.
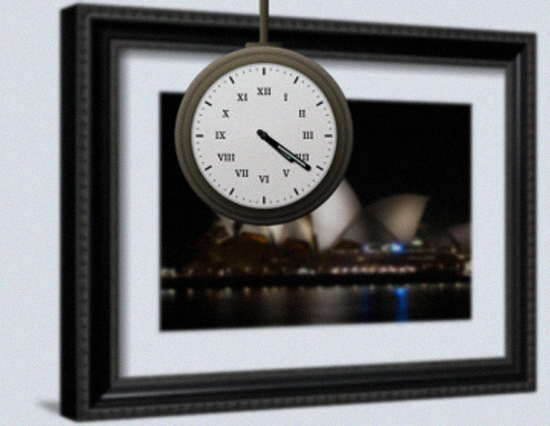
h=4 m=21
